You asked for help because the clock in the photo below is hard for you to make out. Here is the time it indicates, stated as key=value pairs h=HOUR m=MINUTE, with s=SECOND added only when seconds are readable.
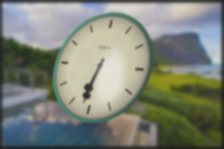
h=6 m=32
